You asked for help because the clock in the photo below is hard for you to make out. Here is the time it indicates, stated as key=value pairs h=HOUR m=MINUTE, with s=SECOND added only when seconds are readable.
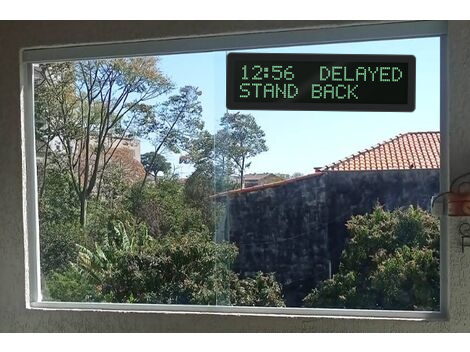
h=12 m=56
